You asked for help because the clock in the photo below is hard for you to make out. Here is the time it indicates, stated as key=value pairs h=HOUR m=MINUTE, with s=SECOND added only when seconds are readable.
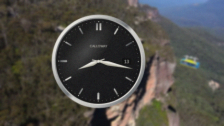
h=8 m=17
